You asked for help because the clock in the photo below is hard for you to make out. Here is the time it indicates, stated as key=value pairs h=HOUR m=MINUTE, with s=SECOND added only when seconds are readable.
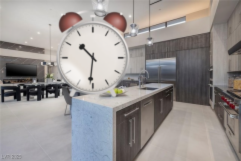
h=10 m=31
